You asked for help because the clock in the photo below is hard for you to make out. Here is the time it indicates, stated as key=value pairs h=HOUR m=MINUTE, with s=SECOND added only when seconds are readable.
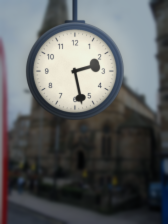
h=2 m=28
